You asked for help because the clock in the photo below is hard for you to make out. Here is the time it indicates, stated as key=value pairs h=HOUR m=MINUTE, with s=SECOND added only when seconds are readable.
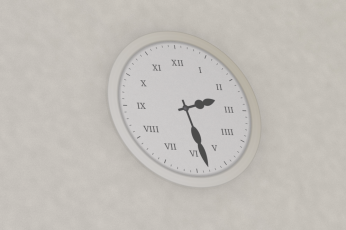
h=2 m=28
